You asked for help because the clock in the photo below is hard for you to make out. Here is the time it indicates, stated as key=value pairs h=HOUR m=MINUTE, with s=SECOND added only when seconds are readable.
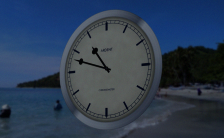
h=10 m=48
